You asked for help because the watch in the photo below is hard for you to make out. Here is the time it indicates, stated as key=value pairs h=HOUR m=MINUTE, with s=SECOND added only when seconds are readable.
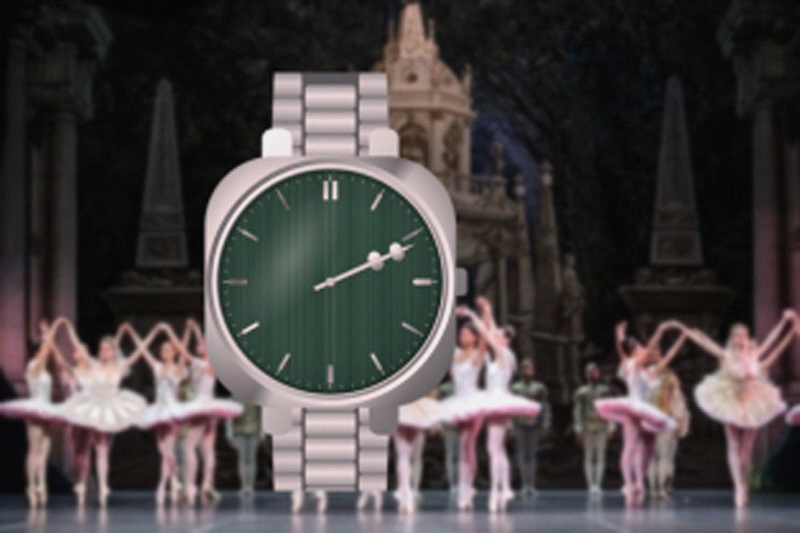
h=2 m=11
